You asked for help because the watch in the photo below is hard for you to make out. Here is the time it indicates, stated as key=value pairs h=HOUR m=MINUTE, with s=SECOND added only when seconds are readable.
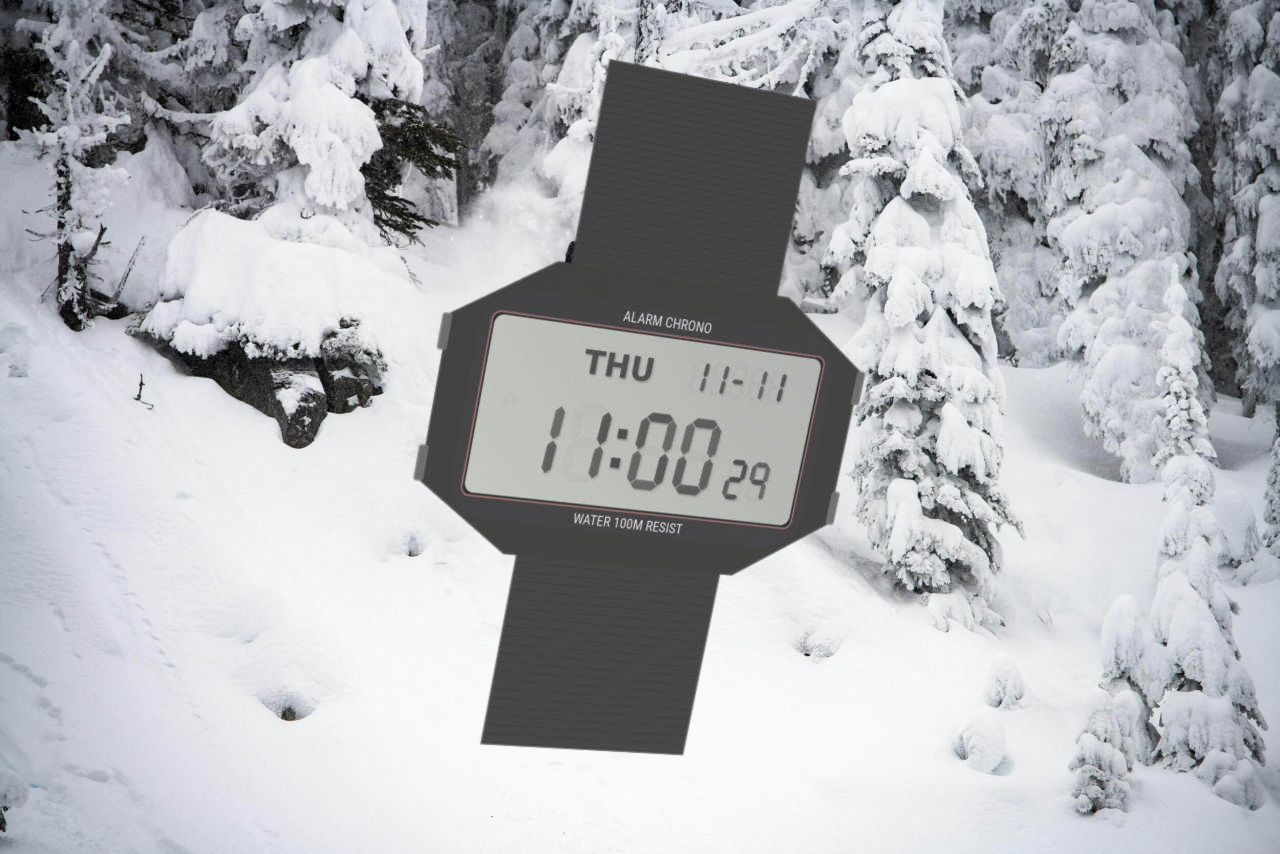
h=11 m=0 s=29
